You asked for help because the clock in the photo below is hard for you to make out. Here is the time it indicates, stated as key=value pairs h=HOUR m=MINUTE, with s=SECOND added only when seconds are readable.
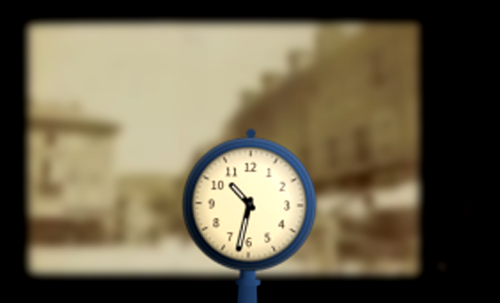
h=10 m=32
